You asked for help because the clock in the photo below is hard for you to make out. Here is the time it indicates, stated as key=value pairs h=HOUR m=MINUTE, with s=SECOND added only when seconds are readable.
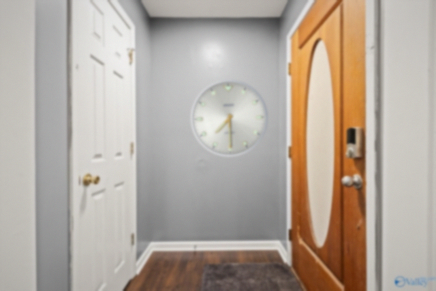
h=7 m=30
